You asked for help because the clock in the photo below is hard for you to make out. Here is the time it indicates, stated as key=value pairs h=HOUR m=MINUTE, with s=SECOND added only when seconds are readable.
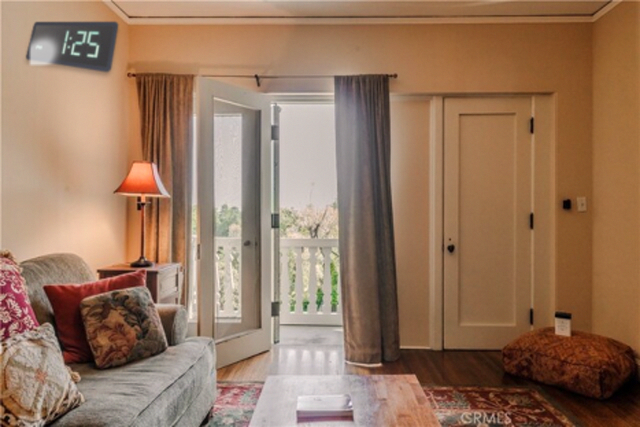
h=1 m=25
